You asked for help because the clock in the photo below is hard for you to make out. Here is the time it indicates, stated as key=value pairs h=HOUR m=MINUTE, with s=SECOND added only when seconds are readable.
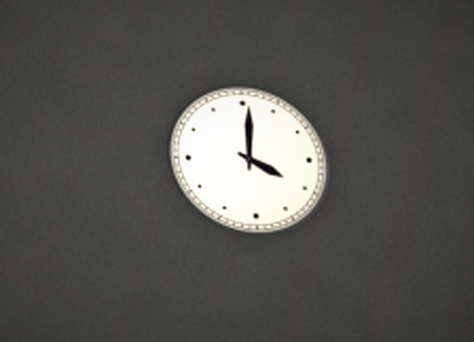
h=4 m=1
